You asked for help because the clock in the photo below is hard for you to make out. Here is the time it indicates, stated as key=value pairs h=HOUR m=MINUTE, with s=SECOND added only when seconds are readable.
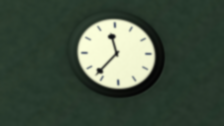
h=11 m=37
